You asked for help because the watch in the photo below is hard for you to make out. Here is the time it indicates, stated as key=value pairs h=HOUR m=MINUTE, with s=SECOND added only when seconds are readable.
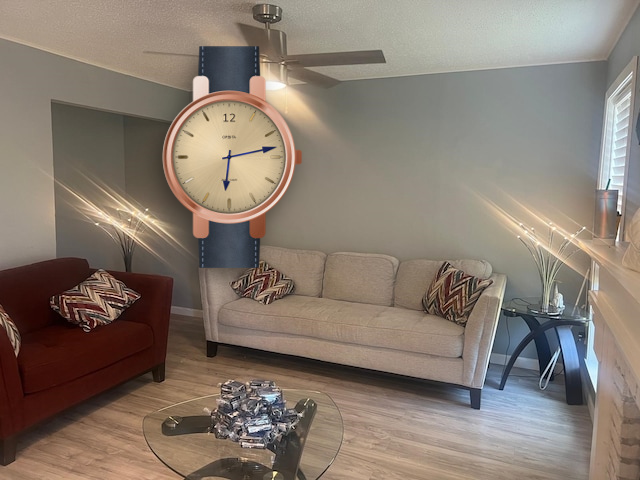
h=6 m=13
